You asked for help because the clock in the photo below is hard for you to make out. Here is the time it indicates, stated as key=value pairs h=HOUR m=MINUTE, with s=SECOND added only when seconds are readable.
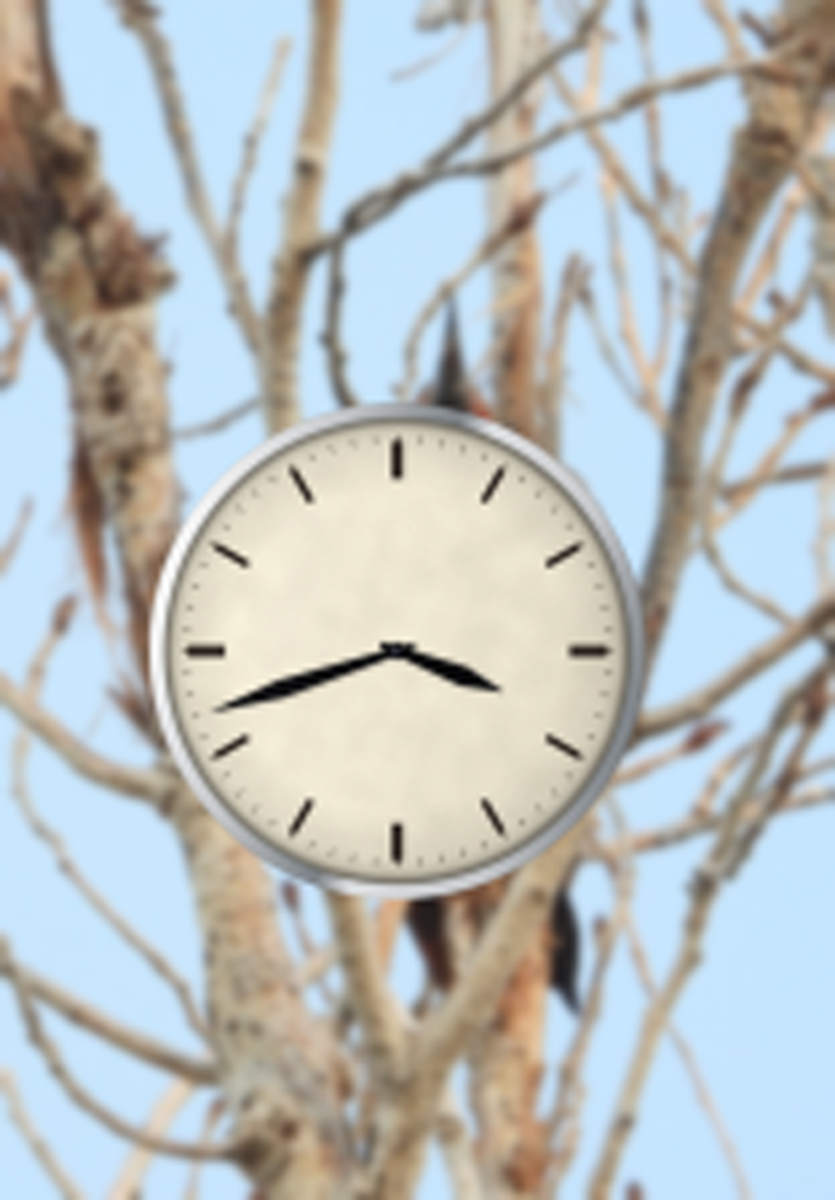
h=3 m=42
